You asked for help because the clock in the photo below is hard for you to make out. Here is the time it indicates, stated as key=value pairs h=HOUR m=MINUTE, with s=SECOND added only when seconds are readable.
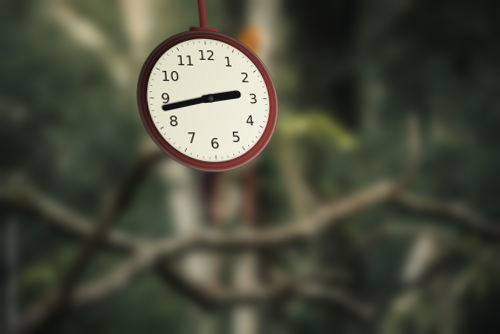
h=2 m=43
